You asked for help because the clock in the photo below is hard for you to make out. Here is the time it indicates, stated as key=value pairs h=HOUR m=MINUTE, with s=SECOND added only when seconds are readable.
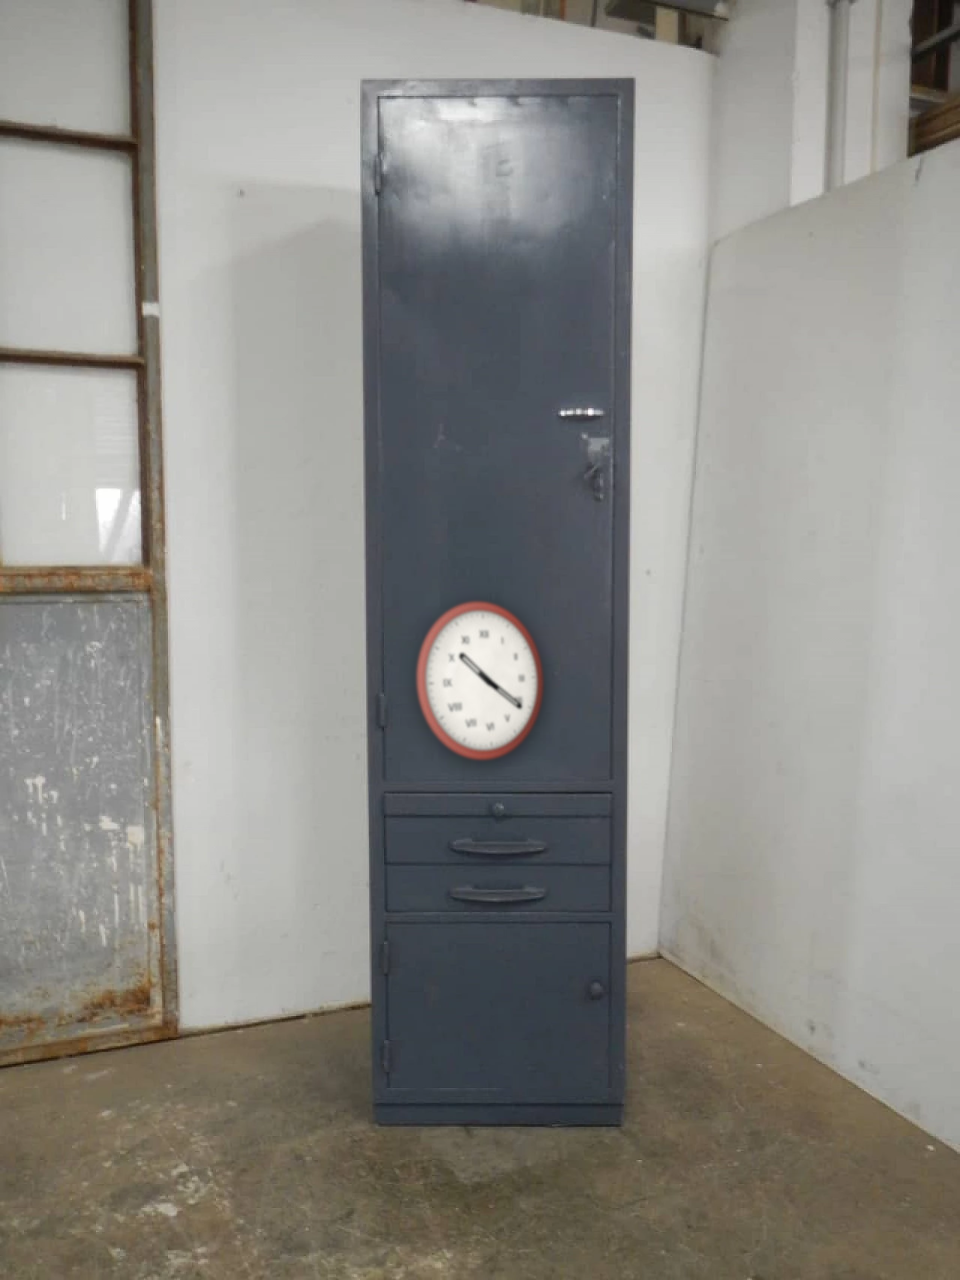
h=10 m=21
